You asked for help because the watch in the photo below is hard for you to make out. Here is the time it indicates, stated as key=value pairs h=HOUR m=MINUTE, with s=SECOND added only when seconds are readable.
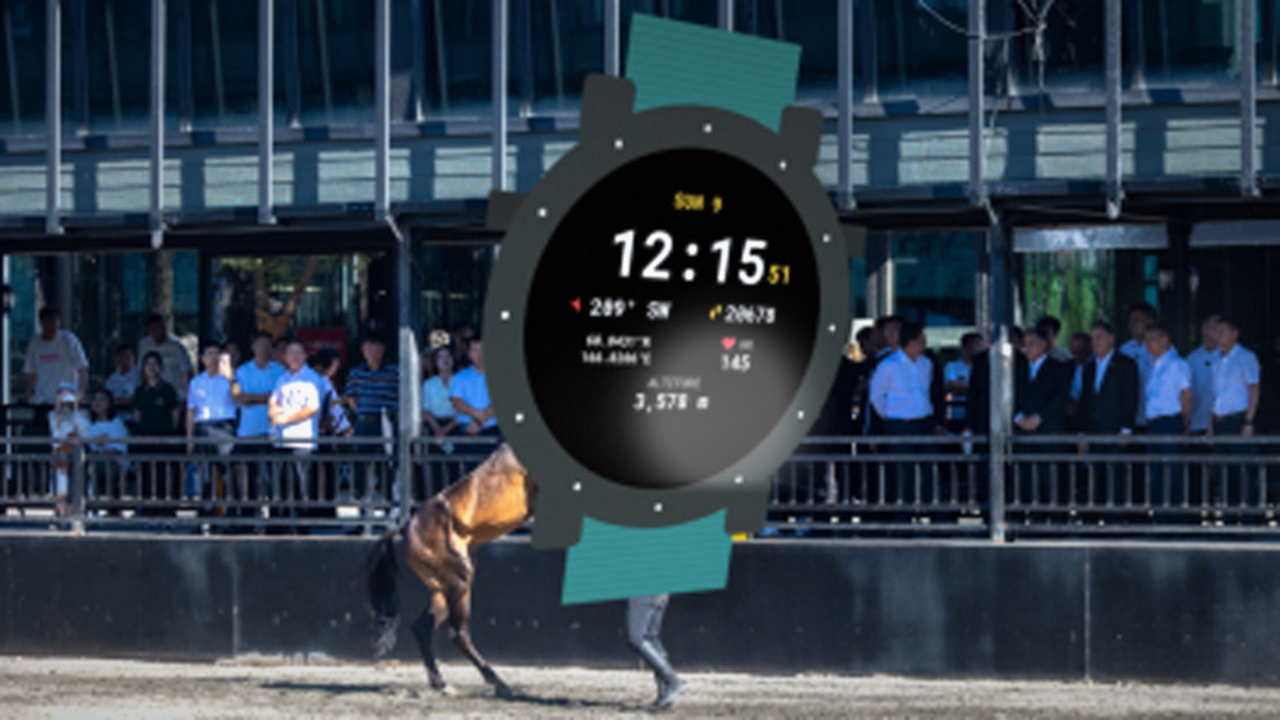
h=12 m=15
